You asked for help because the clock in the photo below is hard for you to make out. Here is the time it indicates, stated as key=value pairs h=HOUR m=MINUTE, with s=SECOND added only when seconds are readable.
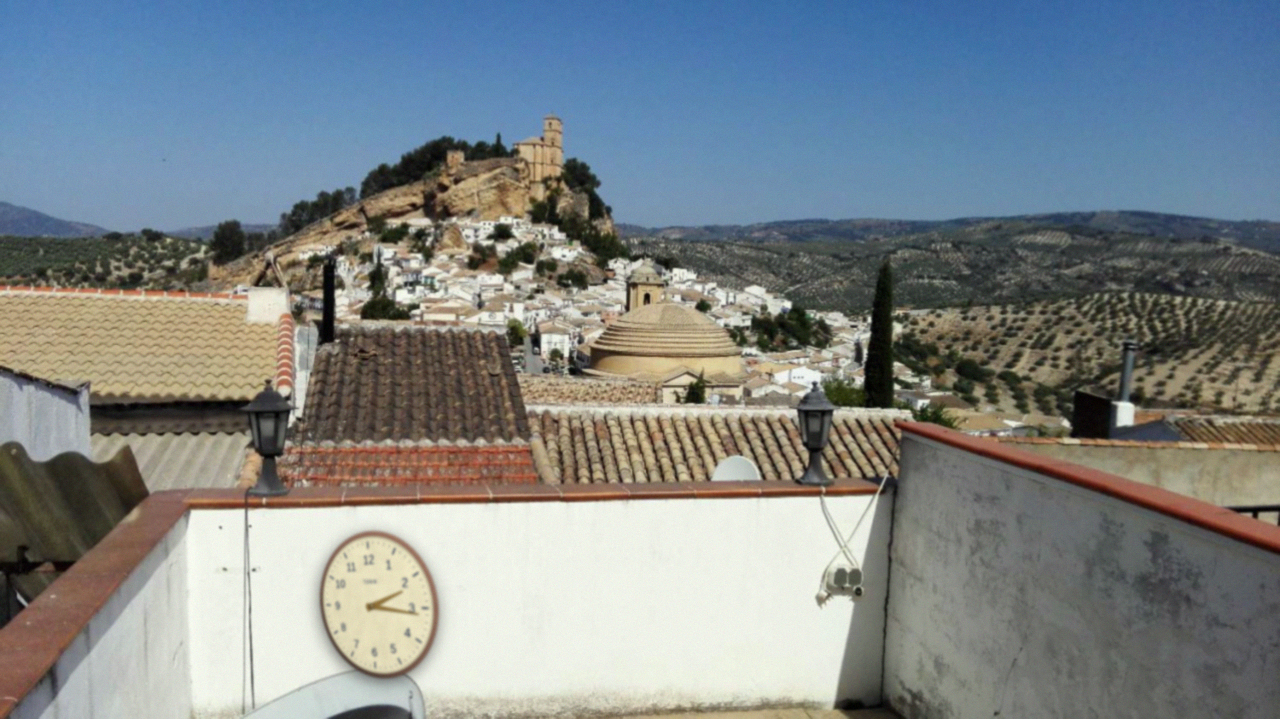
h=2 m=16
